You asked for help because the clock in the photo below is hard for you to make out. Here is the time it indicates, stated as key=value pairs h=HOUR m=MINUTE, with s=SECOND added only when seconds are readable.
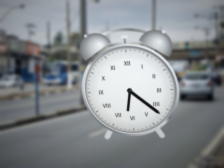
h=6 m=22
